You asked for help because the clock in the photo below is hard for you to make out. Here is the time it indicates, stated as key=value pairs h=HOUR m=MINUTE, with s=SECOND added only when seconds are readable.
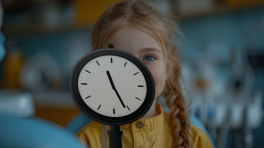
h=11 m=26
